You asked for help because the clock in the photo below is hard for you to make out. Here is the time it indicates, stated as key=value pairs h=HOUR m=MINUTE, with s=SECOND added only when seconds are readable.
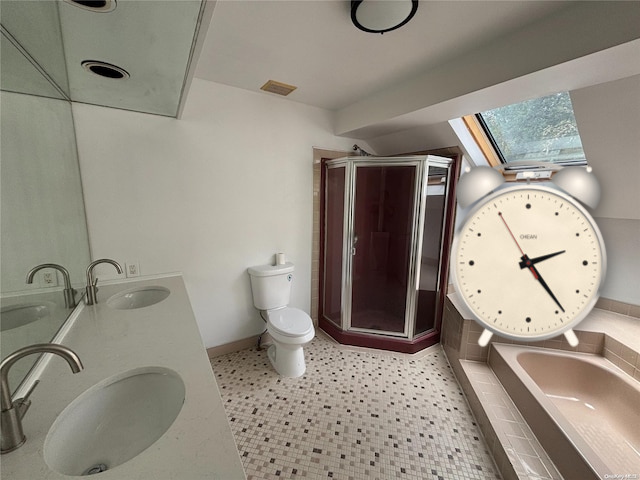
h=2 m=23 s=55
